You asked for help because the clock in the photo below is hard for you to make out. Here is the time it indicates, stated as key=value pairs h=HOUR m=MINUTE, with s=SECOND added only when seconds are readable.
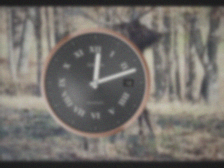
h=12 m=12
